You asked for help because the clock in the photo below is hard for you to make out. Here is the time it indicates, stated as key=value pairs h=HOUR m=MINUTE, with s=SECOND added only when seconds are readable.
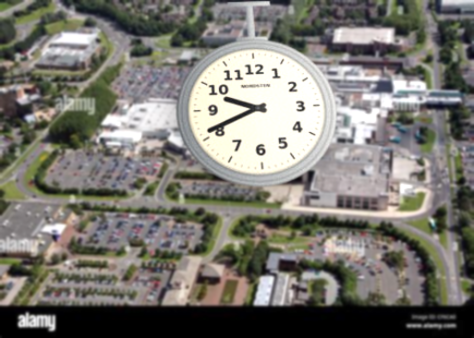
h=9 m=41
